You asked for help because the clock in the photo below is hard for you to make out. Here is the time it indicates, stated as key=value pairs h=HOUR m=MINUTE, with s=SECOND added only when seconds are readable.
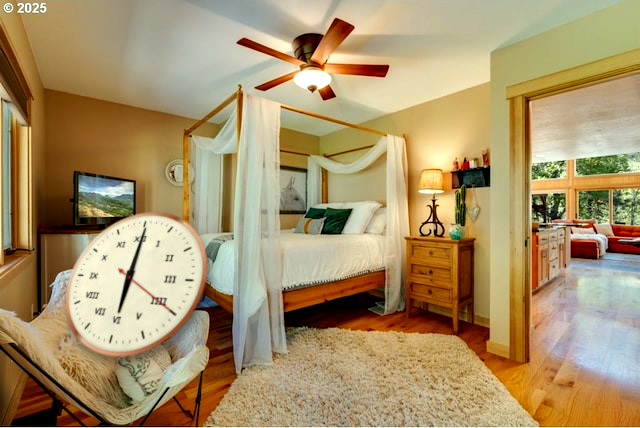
h=6 m=0 s=20
